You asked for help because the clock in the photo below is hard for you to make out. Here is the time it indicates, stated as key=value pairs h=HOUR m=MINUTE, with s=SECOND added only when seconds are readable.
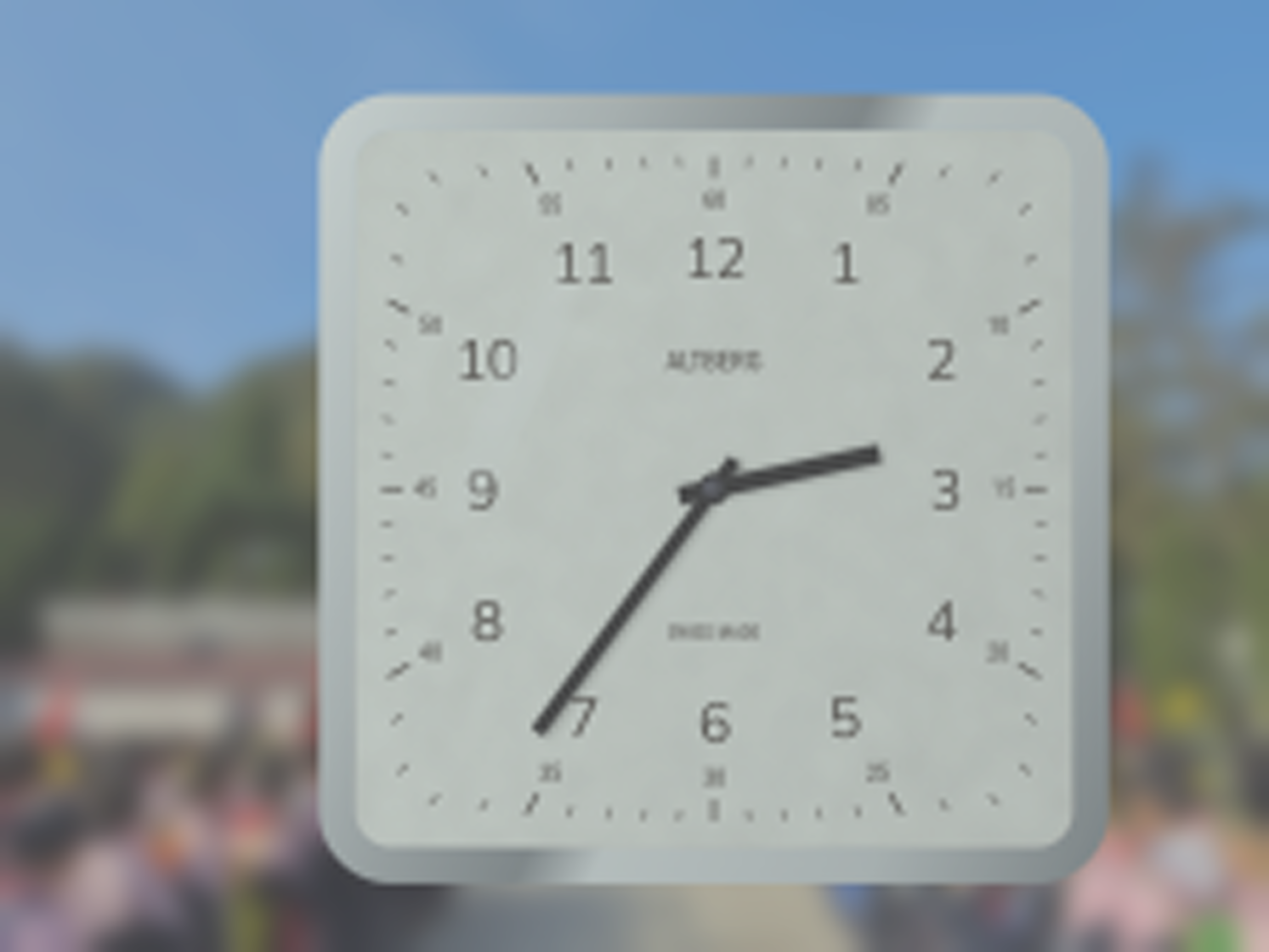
h=2 m=36
